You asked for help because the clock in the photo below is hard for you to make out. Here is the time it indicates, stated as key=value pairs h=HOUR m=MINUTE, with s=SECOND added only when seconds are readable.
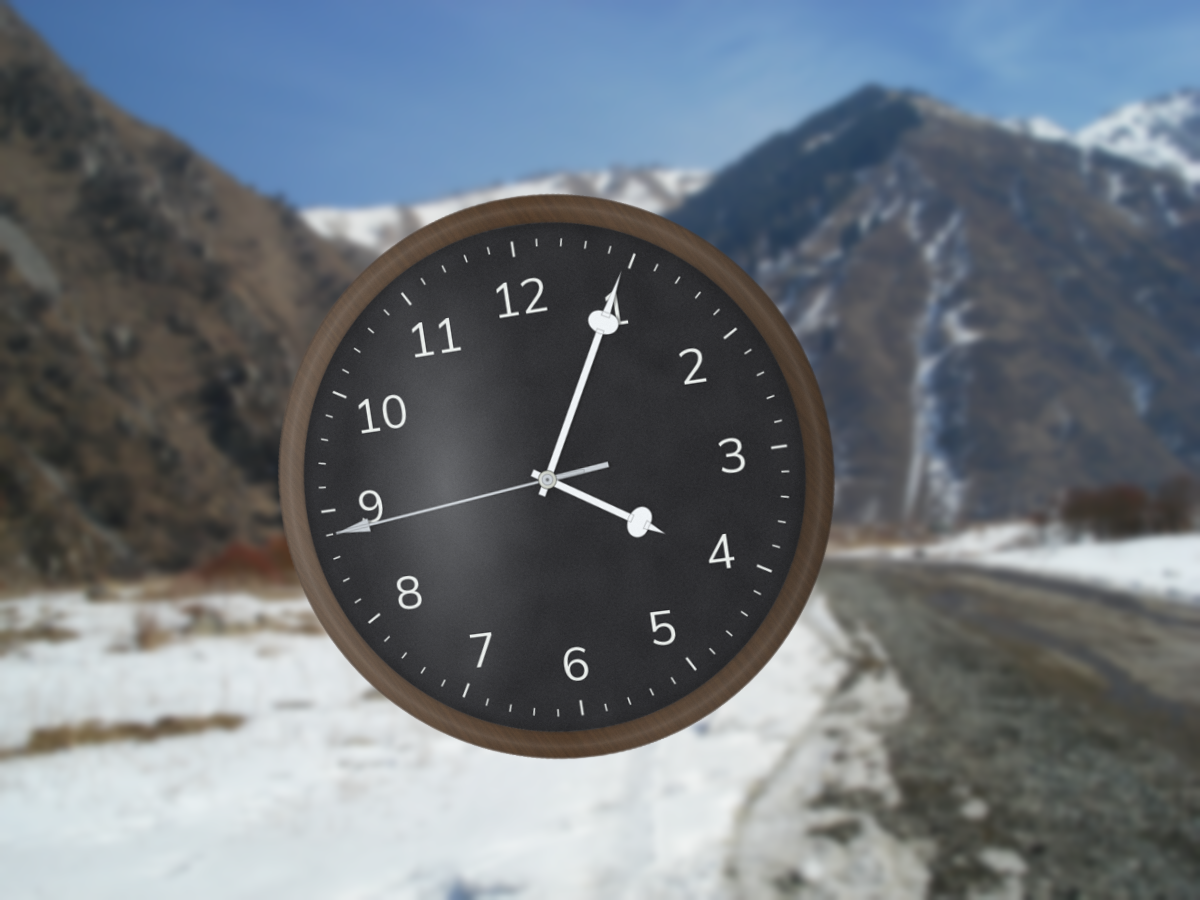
h=4 m=4 s=44
